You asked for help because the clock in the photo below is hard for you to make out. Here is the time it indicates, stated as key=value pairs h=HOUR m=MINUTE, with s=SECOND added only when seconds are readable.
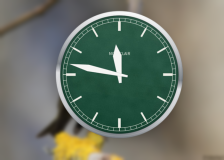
h=11 m=47
